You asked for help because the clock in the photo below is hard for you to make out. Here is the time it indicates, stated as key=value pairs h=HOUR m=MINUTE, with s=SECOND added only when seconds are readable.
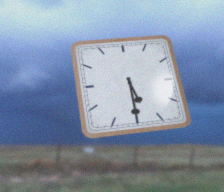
h=5 m=30
